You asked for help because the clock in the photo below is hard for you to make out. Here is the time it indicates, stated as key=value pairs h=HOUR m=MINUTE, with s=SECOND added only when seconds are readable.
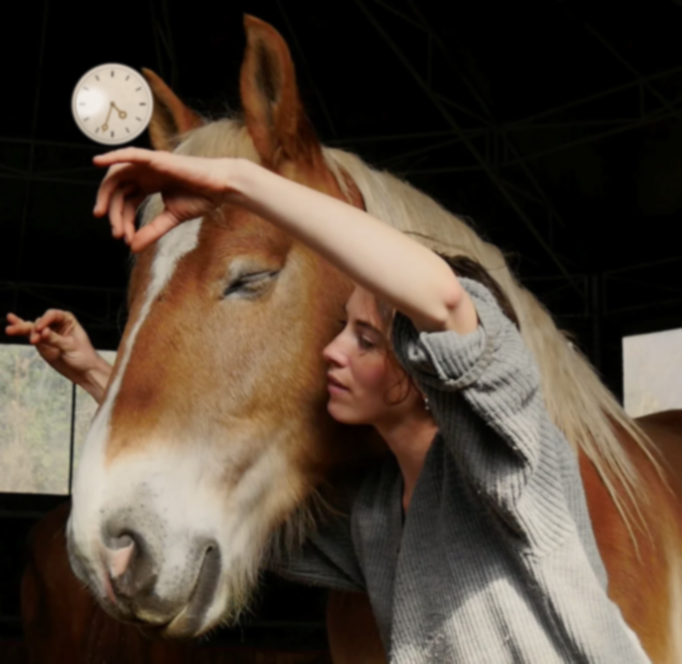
h=4 m=33
